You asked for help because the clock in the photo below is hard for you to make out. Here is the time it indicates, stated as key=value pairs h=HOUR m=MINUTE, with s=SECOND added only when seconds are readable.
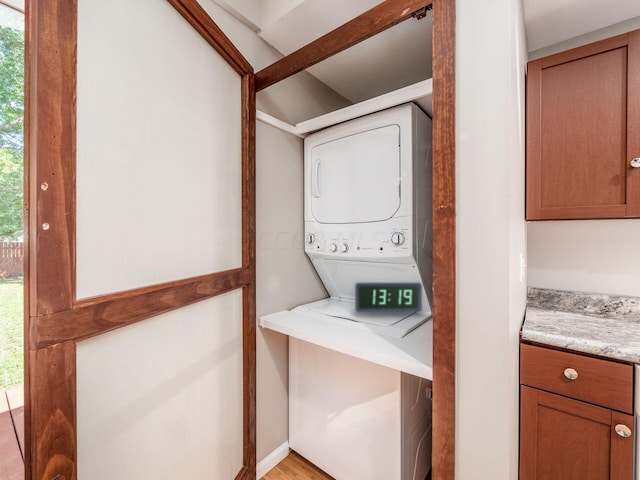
h=13 m=19
